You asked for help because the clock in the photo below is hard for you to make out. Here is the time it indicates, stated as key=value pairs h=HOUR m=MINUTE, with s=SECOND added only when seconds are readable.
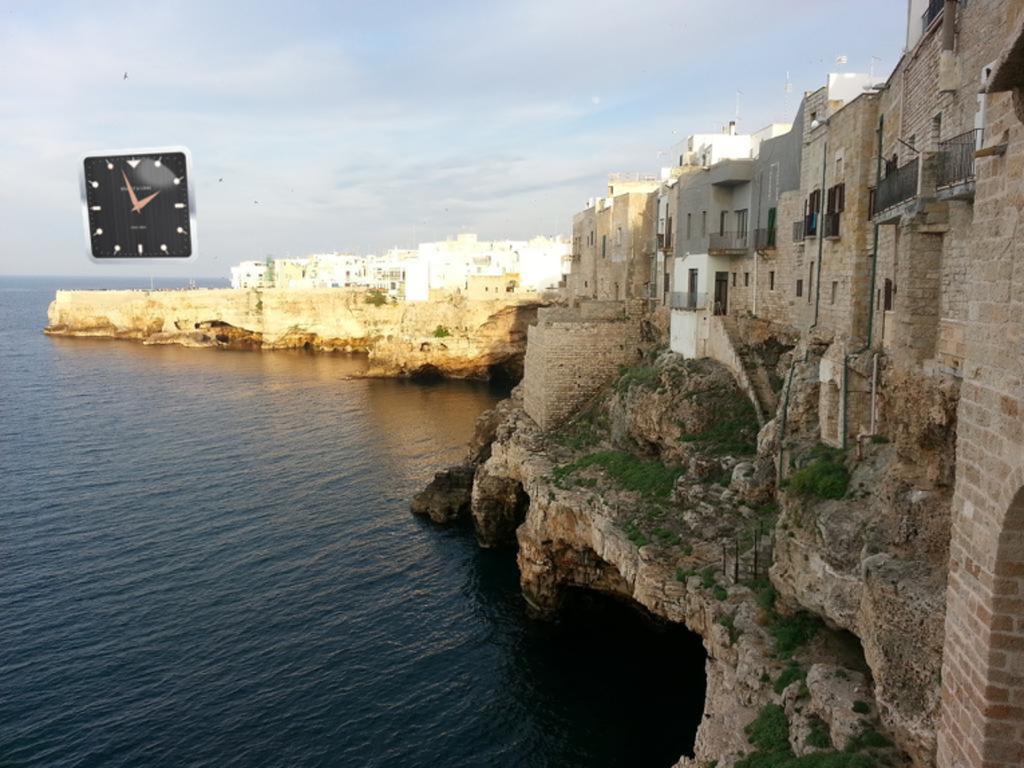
h=1 m=57
